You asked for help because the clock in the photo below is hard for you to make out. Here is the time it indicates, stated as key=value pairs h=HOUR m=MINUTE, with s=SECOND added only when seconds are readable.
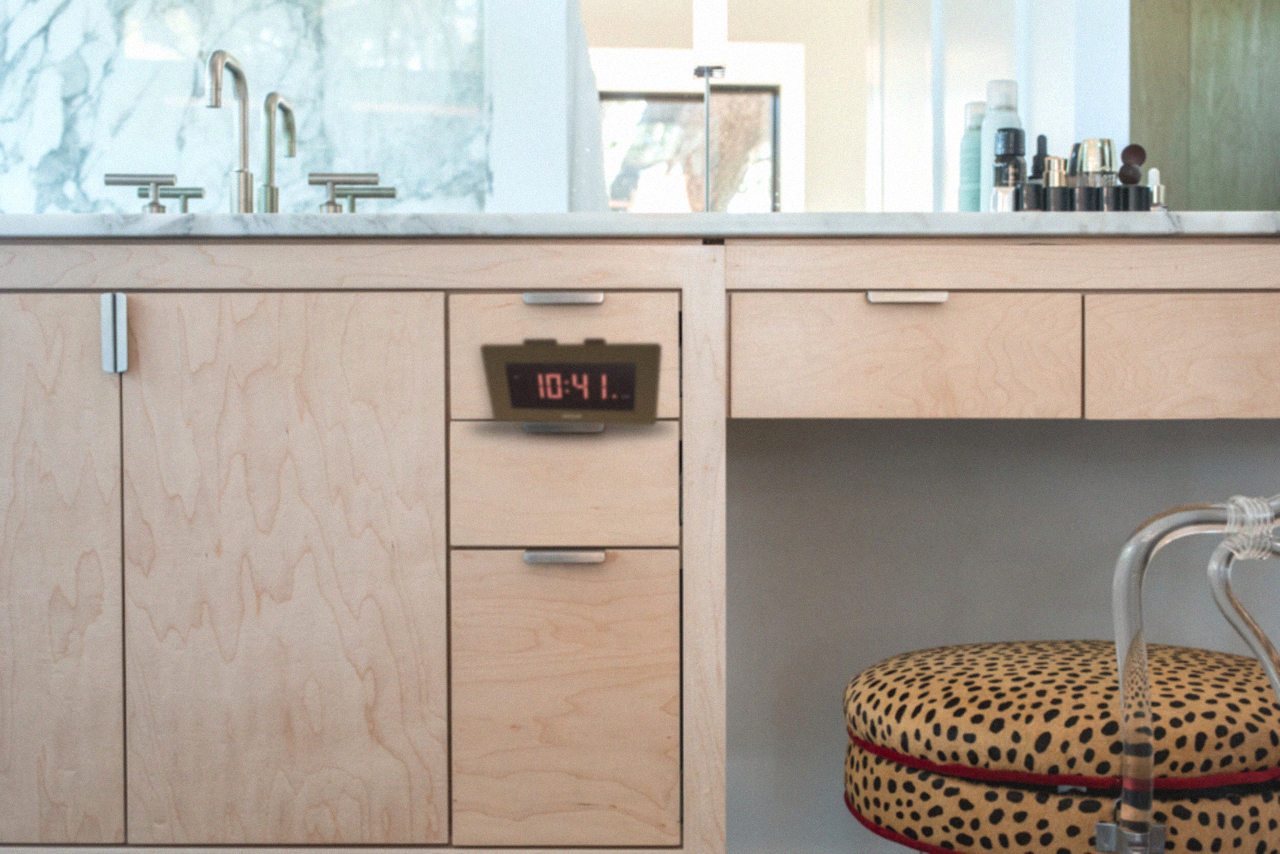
h=10 m=41
